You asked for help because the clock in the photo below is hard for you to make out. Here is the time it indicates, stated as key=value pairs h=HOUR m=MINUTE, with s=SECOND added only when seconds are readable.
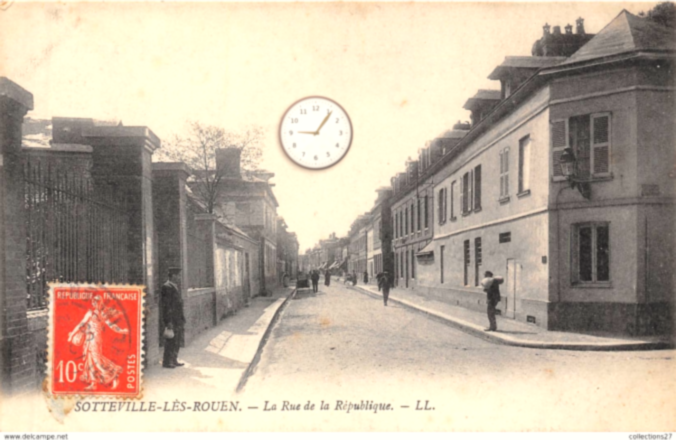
h=9 m=6
